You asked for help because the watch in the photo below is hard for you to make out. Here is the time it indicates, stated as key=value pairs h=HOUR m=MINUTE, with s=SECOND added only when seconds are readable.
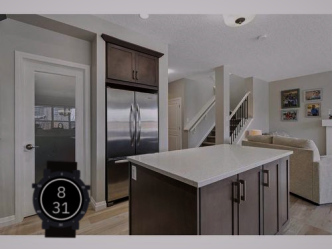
h=8 m=31
